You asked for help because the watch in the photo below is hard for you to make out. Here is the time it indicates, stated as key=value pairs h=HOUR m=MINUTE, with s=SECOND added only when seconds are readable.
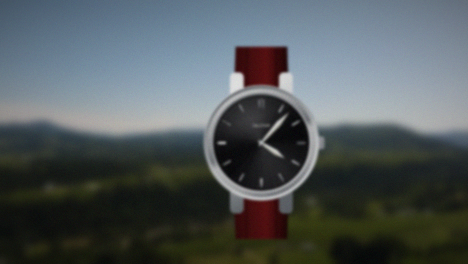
h=4 m=7
